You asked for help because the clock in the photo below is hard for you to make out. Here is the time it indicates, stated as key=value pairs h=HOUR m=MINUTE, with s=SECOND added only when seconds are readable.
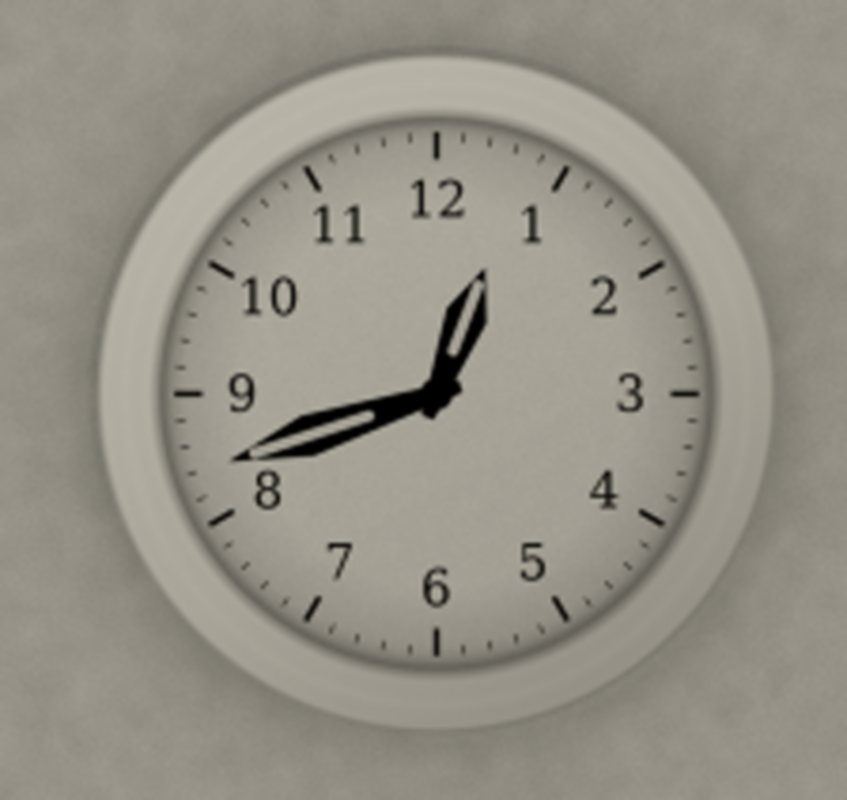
h=12 m=42
